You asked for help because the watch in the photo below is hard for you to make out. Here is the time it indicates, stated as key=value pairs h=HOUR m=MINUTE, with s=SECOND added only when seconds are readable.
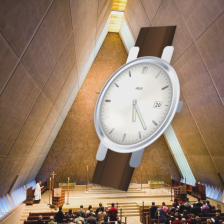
h=5 m=23
